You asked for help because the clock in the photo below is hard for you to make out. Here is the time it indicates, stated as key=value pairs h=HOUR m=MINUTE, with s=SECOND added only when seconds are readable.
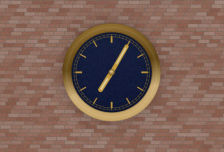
h=7 m=5
